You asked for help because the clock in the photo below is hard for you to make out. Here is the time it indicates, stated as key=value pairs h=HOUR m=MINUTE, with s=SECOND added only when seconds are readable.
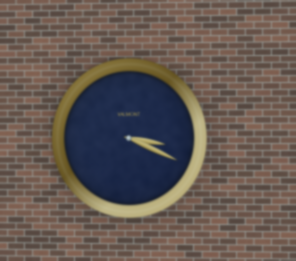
h=3 m=19
